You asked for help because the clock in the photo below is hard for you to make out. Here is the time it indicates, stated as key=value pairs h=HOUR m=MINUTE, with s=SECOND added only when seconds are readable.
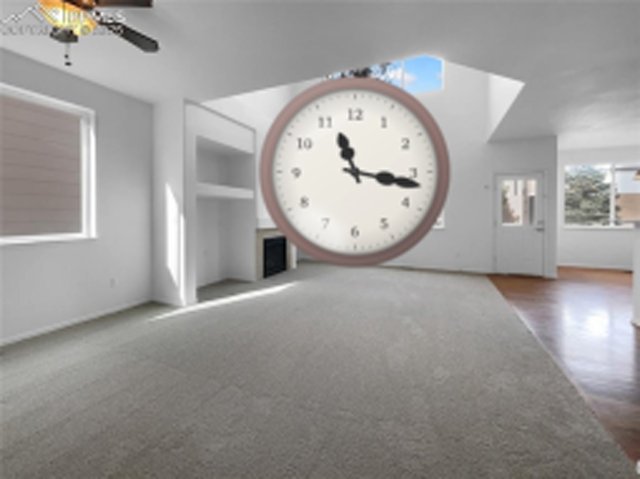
h=11 m=17
